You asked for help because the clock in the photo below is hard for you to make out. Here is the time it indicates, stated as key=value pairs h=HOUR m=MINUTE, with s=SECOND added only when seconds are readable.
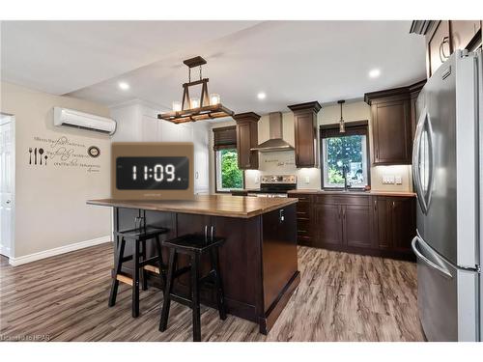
h=11 m=9
